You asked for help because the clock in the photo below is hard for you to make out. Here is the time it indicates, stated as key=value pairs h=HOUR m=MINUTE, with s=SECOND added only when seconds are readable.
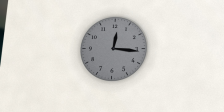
h=12 m=16
